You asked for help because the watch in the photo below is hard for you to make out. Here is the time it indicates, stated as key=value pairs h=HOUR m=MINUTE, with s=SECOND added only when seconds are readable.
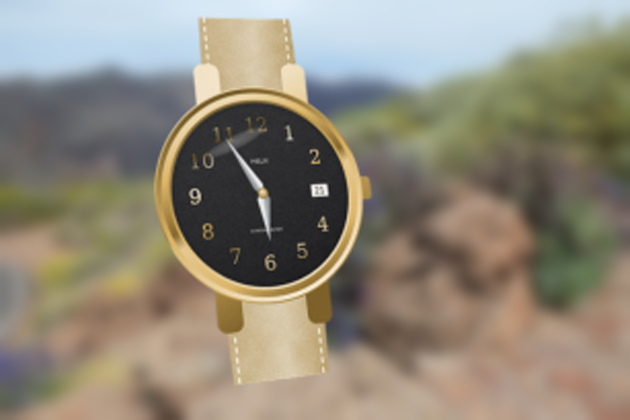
h=5 m=55
